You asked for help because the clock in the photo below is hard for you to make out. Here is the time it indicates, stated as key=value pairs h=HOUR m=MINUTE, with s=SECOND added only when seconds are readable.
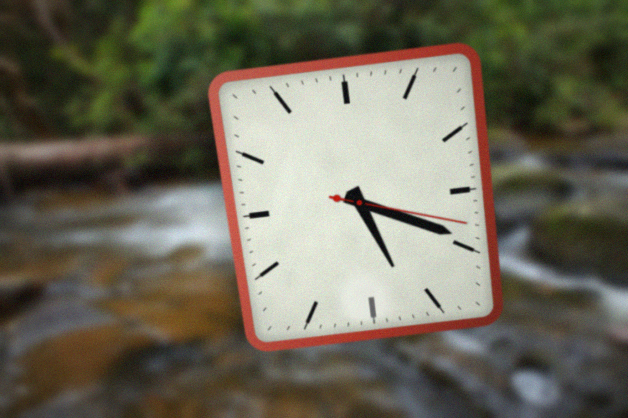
h=5 m=19 s=18
